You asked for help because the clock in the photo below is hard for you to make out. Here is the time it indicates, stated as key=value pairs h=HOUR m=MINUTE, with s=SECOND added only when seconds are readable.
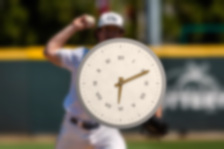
h=6 m=11
